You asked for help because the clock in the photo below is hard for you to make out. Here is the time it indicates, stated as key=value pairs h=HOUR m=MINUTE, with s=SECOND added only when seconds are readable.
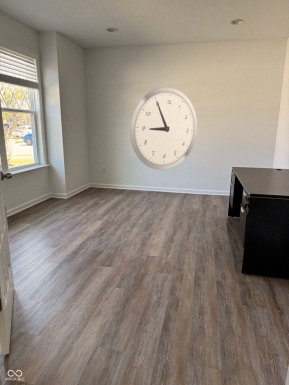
h=8 m=55
